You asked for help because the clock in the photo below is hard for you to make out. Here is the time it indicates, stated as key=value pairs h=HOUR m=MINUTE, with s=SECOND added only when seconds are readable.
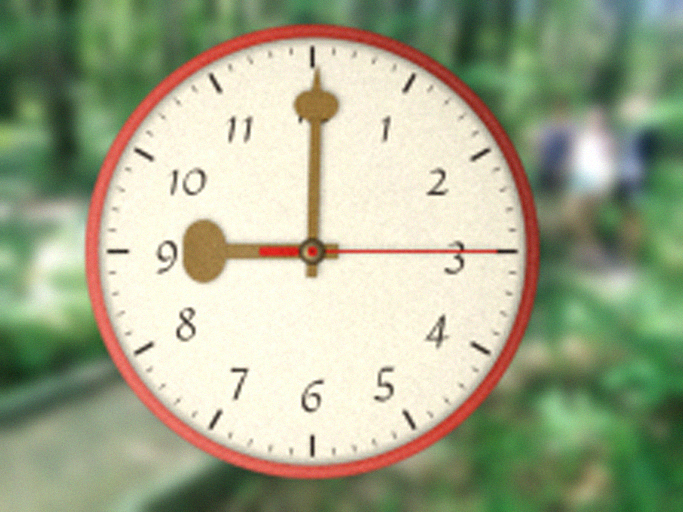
h=9 m=0 s=15
